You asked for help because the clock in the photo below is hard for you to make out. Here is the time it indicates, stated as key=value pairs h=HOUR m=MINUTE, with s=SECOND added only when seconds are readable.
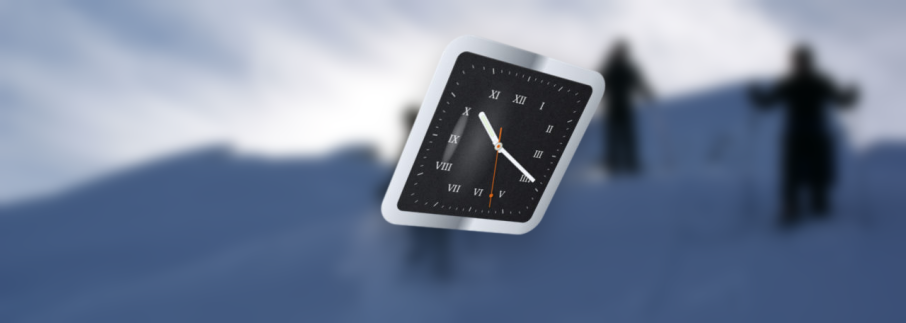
h=10 m=19 s=27
